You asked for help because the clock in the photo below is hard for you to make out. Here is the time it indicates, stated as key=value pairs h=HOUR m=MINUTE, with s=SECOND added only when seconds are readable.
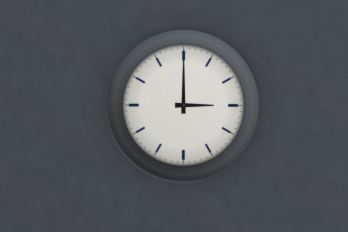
h=3 m=0
